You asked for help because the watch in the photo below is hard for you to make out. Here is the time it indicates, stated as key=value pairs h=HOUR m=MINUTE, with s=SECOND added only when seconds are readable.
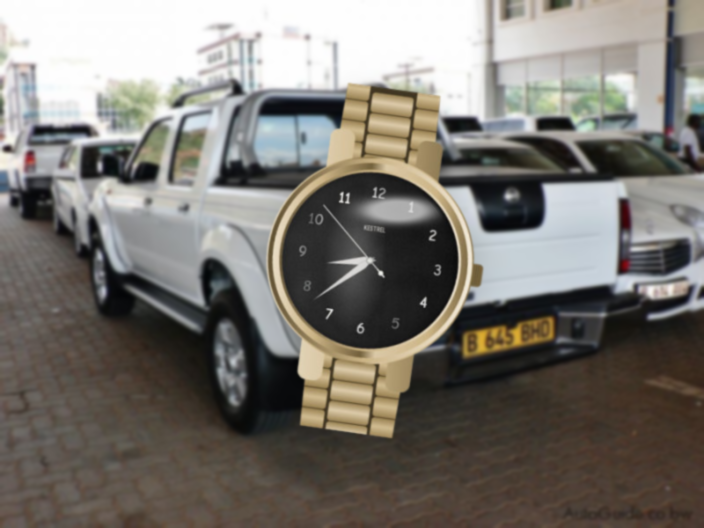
h=8 m=37 s=52
